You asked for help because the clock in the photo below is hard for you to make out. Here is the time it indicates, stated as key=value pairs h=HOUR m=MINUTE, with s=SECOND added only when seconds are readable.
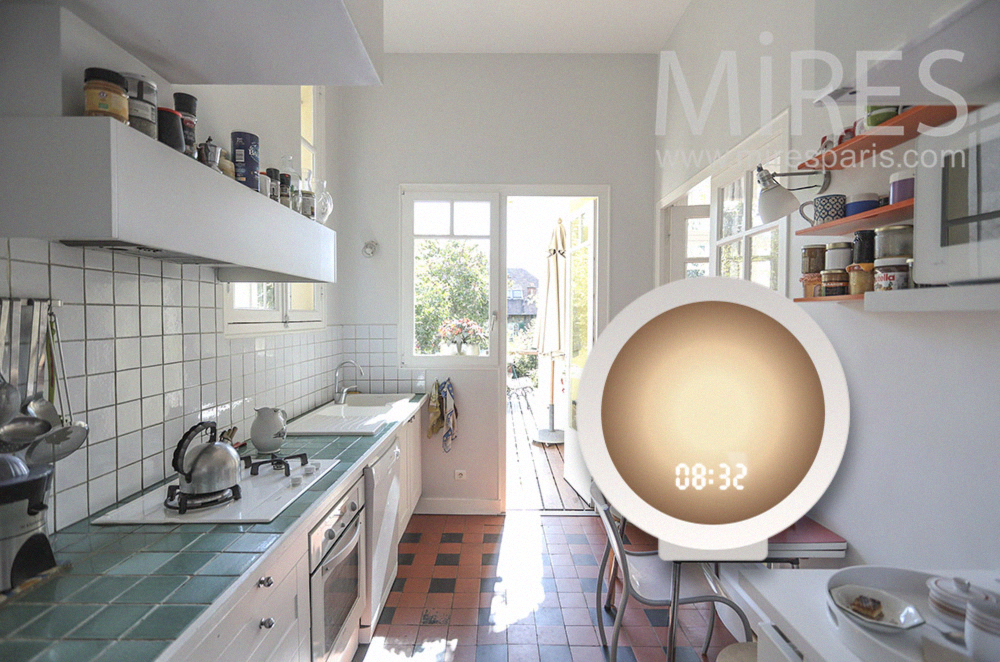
h=8 m=32
